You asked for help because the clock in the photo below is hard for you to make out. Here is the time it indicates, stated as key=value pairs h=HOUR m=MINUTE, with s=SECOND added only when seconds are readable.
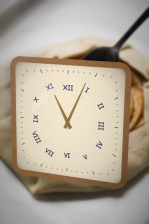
h=11 m=4
